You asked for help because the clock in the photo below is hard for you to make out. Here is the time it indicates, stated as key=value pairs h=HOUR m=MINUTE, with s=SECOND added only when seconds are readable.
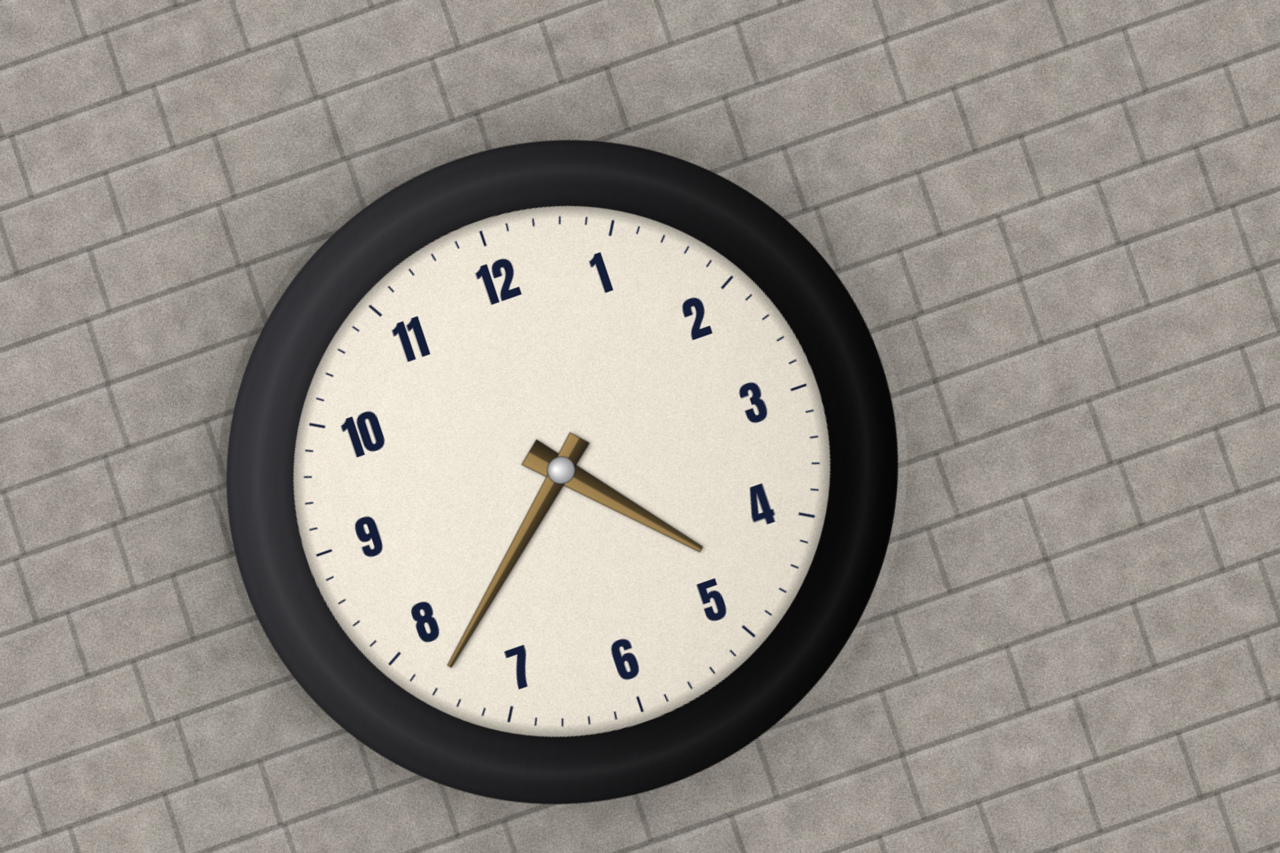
h=4 m=38
